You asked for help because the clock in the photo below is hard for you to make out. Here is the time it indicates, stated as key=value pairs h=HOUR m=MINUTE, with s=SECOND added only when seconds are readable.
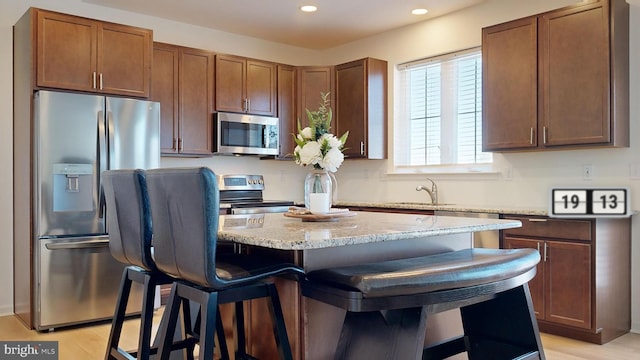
h=19 m=13
